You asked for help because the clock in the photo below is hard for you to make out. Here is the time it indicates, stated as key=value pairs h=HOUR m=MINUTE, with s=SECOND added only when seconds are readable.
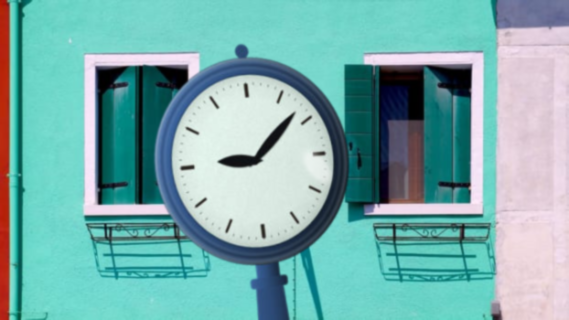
h=9 m=8
